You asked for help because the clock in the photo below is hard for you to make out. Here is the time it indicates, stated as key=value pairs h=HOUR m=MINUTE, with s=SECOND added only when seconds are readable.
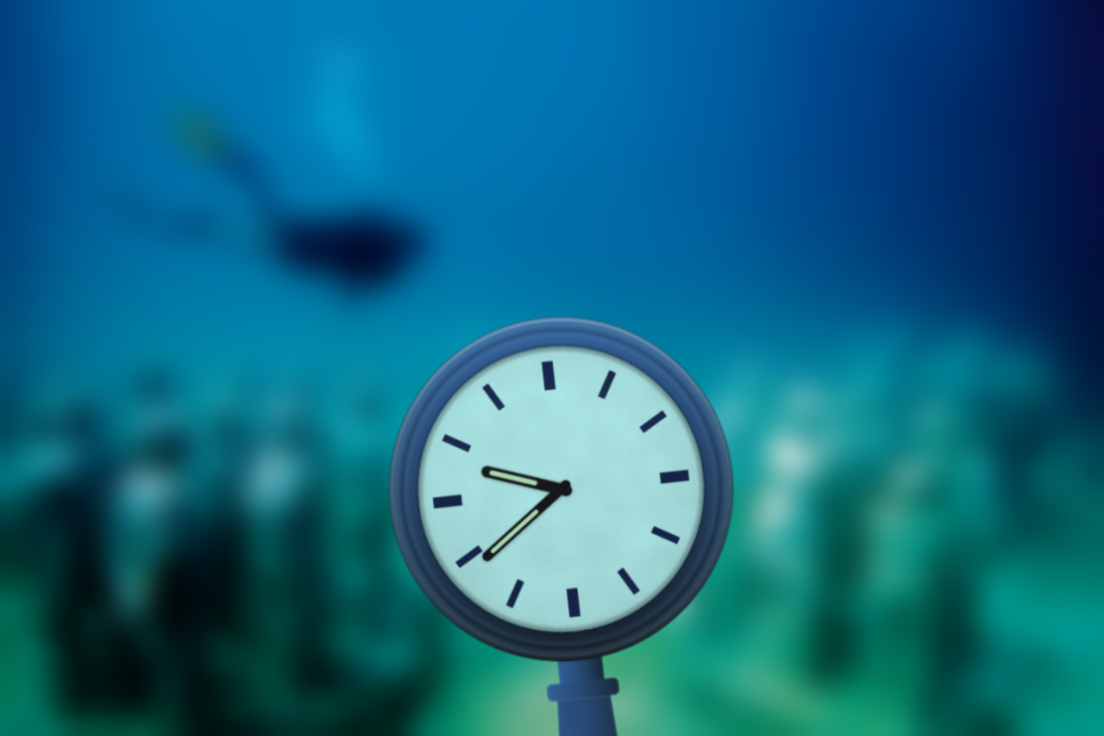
h=9 m=39
